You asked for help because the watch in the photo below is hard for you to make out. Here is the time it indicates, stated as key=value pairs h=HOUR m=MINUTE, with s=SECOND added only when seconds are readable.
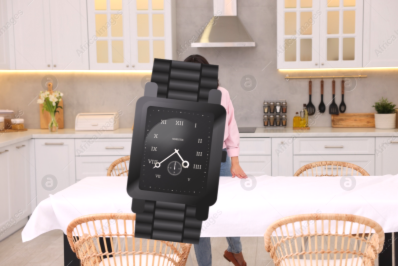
h=4 m=38
